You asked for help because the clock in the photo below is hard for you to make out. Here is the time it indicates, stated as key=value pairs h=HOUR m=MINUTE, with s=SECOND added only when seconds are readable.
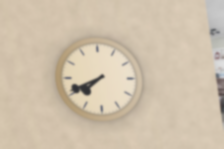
h=7 m=41
